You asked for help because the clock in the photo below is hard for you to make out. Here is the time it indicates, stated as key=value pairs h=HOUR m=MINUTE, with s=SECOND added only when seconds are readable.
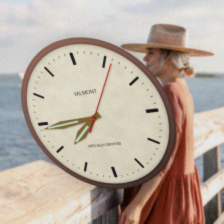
h=7 m=44 s=6
